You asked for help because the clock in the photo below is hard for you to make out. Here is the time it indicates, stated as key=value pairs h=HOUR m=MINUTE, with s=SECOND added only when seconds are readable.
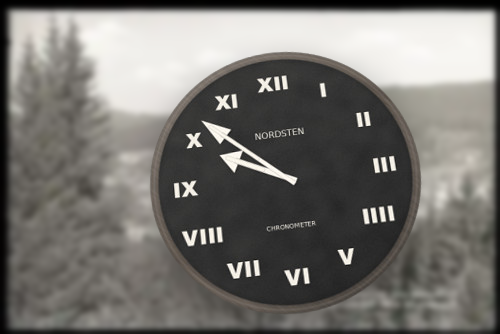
h=9 m=52
